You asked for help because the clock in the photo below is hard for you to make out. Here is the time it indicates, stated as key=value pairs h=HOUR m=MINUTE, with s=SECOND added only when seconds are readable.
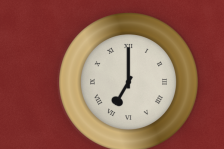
h=7 m=0
